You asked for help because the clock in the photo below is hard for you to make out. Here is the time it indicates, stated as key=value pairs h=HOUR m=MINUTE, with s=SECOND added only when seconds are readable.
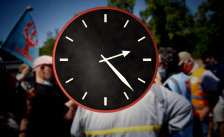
h=2 m=23
